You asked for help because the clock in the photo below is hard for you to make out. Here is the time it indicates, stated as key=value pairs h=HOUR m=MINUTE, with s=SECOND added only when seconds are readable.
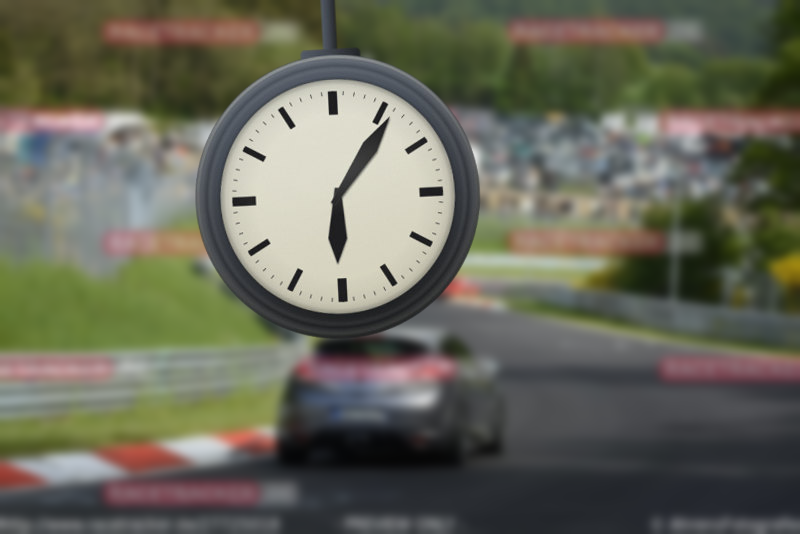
h=6 m=6
